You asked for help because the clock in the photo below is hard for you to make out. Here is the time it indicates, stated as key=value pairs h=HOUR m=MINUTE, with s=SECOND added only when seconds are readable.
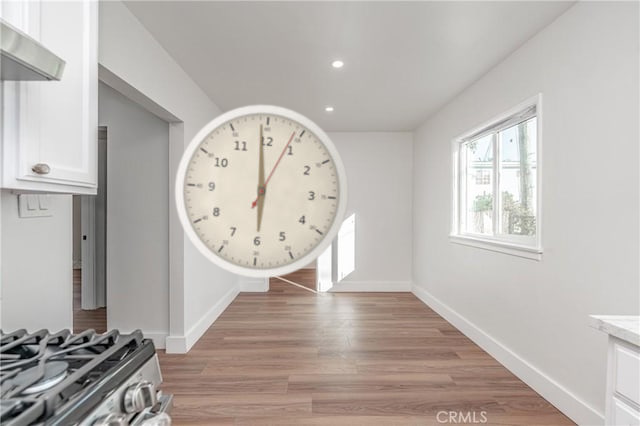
h=5 m=59 s=4
